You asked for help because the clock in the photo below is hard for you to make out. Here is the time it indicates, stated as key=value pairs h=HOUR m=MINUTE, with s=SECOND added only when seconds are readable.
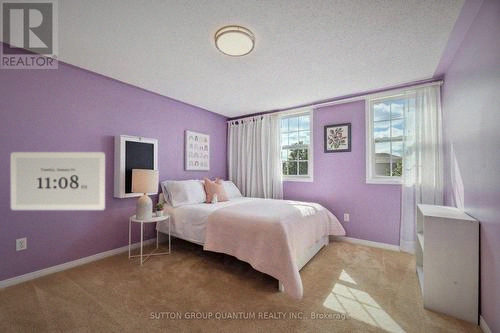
h=11 m=8
